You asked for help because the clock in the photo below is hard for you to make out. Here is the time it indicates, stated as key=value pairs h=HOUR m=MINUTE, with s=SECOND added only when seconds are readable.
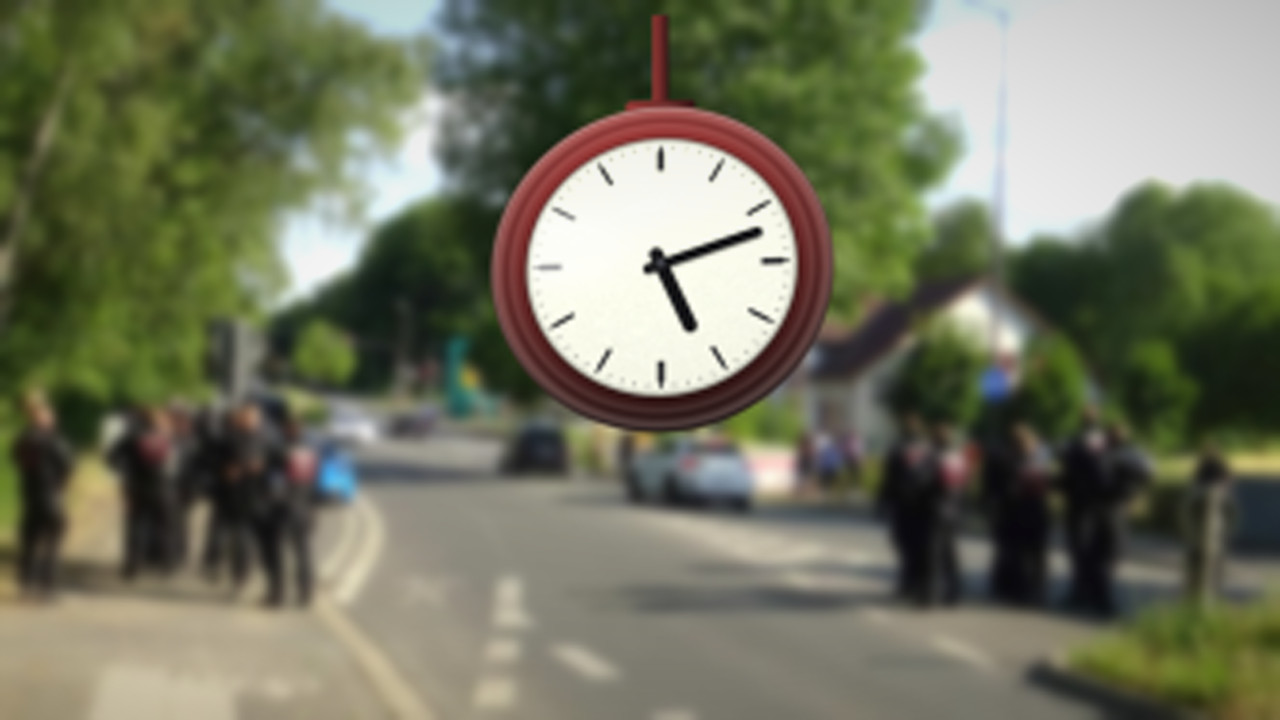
h=5 m=12
